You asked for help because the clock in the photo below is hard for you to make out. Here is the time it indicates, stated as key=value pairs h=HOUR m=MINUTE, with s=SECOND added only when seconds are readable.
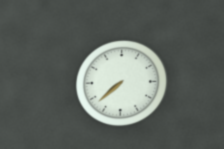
h=7 m=38
